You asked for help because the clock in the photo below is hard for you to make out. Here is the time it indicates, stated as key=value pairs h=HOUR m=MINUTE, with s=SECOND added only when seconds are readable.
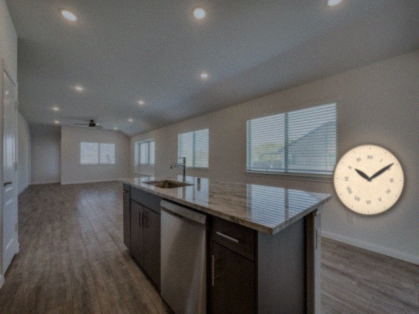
h=10 m=9
